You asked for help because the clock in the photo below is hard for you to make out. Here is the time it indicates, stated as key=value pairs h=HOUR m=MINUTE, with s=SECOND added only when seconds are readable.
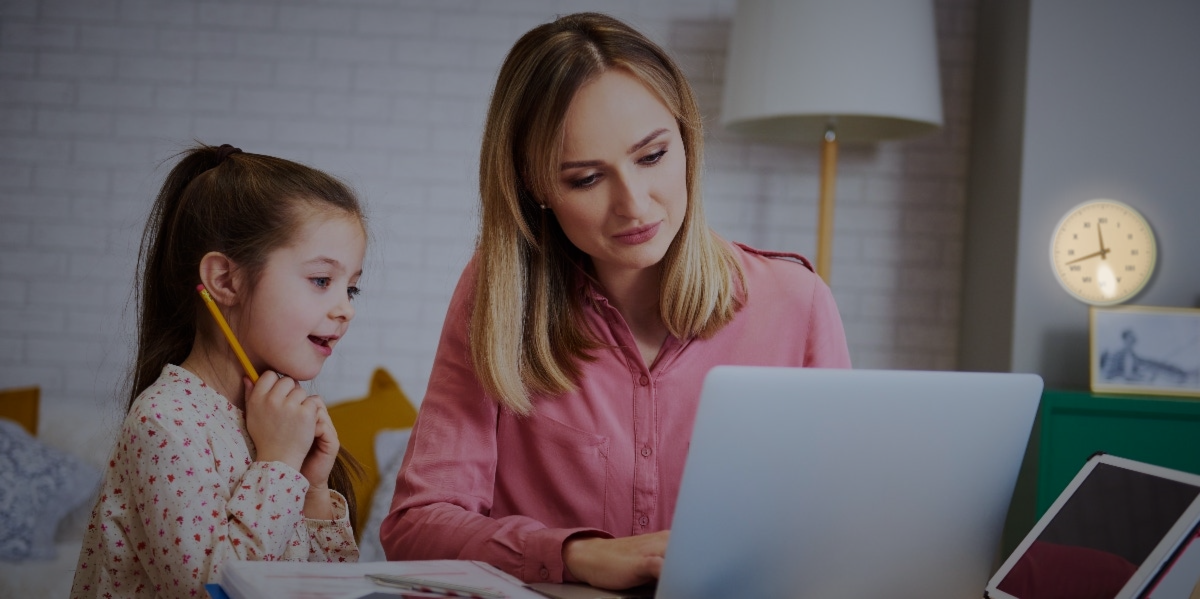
h=11 m=42
